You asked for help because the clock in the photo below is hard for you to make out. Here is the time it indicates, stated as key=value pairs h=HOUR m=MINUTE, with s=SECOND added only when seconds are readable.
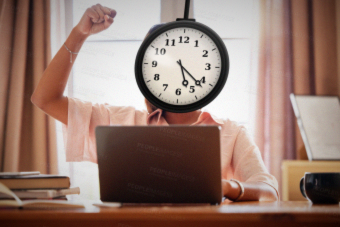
h=5 m=22
